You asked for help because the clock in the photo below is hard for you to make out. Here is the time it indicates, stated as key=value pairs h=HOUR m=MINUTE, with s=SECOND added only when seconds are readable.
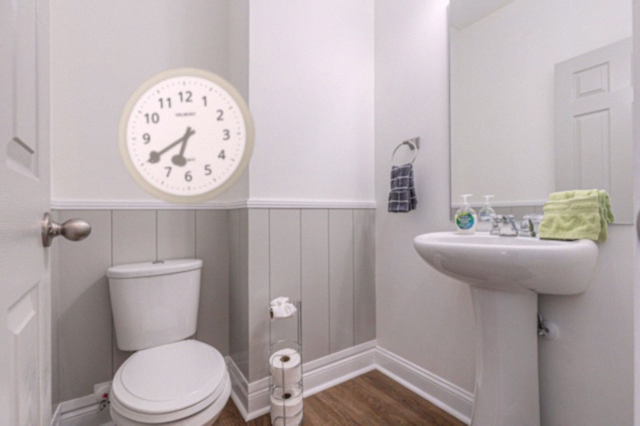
h=6 m=40
